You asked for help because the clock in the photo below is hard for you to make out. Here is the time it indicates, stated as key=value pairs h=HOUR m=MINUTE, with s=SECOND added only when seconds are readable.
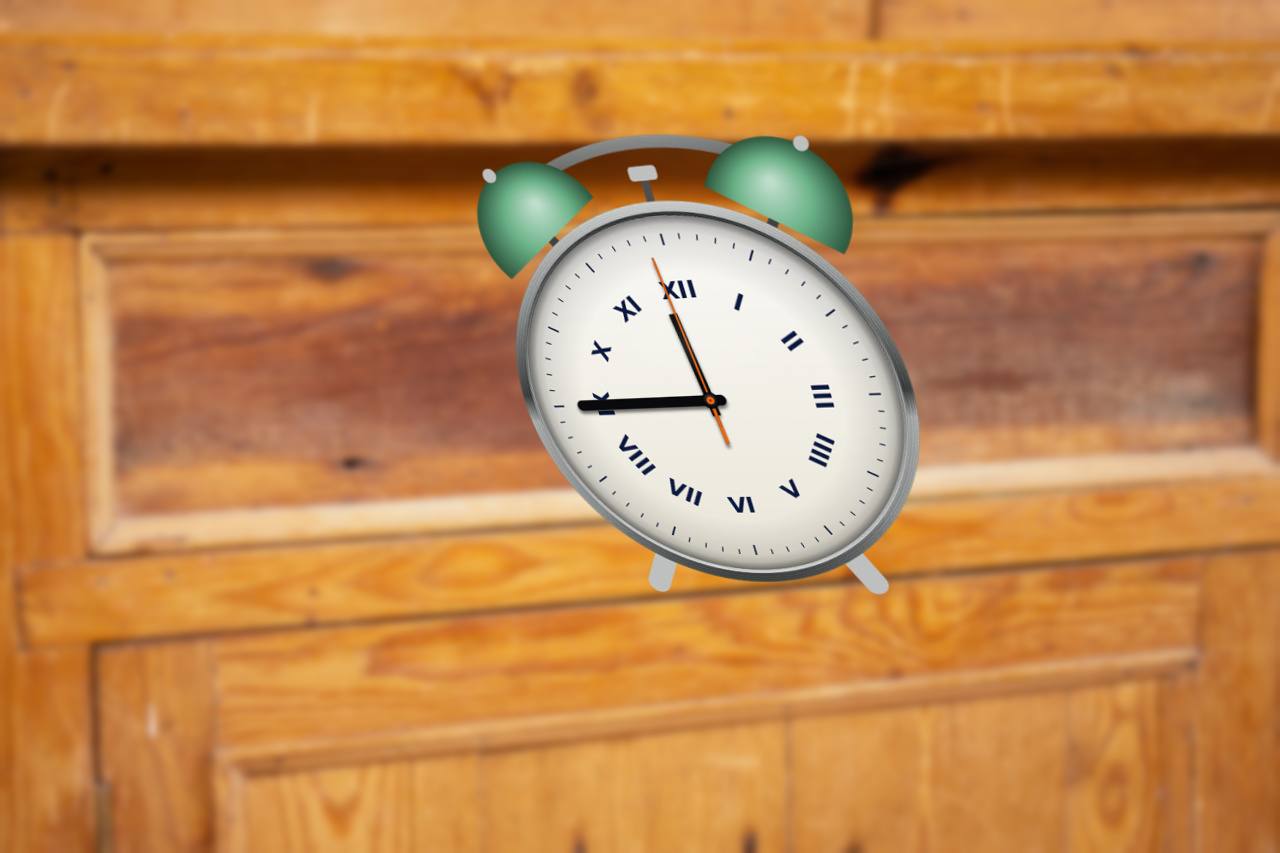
h=11 m=44 s=59
